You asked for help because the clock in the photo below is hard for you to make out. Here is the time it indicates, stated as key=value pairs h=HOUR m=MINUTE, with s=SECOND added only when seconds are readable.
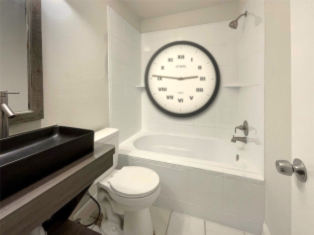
h=2 m=46
